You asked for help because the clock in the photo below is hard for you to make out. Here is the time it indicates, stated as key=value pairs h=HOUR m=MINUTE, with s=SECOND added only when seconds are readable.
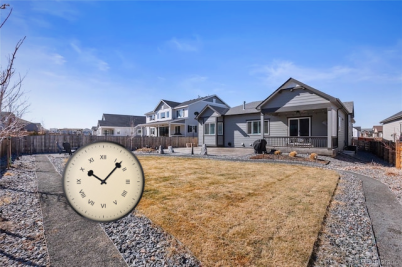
h=10 m=7
